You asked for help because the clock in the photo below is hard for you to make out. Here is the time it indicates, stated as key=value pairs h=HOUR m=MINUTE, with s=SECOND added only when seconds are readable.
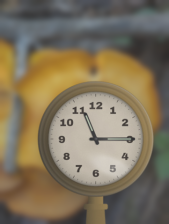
h=11 m=15
